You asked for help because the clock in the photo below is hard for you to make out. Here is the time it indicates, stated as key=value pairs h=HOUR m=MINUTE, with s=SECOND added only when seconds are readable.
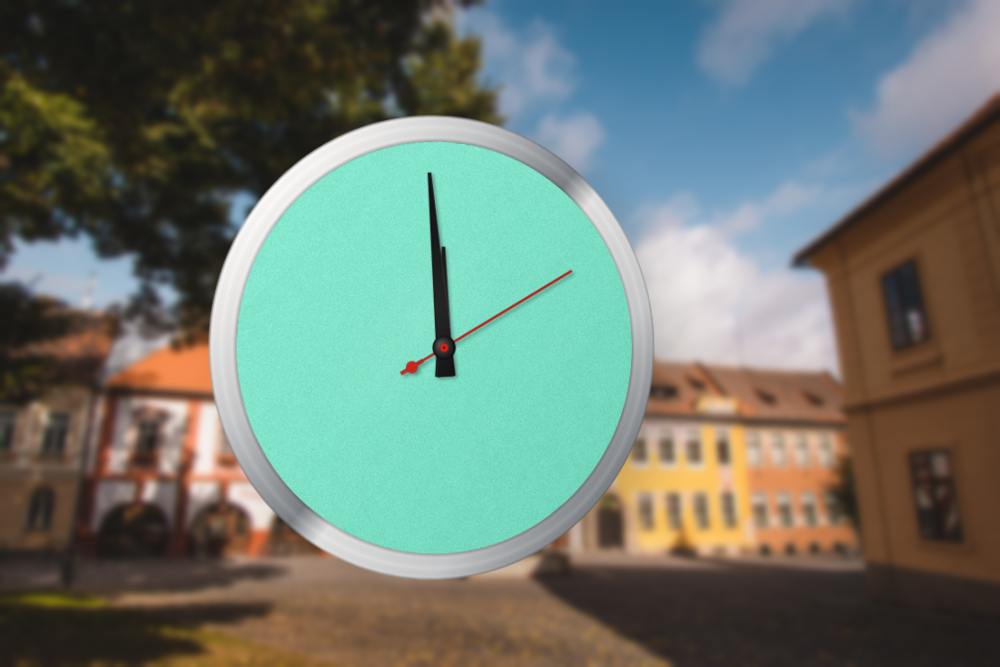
h=11 m=59 s=10
